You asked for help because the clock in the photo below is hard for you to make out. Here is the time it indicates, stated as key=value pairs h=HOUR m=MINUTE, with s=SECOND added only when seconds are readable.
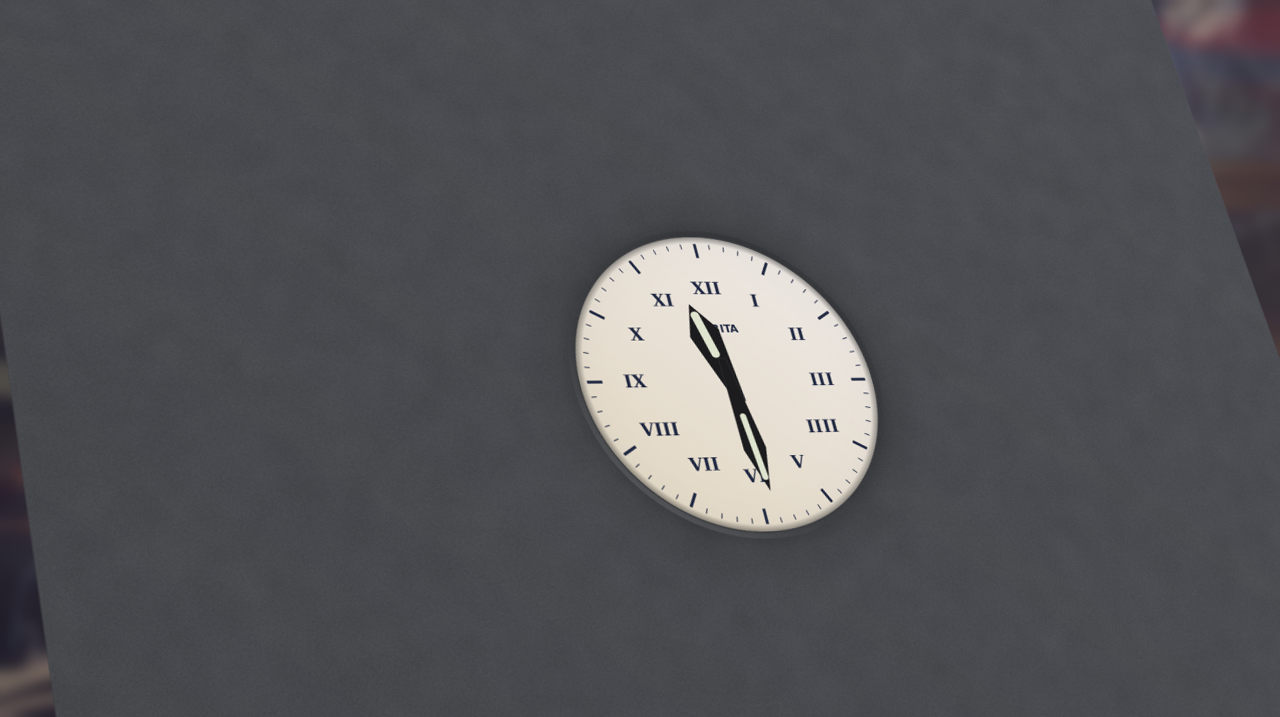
h=11 m=29
